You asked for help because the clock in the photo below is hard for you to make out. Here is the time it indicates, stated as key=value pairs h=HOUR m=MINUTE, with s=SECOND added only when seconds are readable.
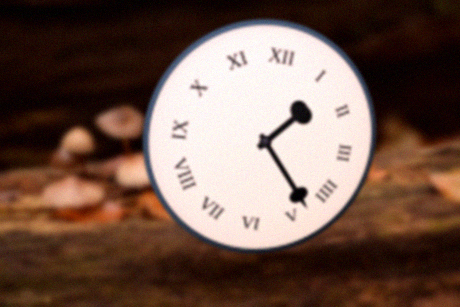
h=1 m=23
